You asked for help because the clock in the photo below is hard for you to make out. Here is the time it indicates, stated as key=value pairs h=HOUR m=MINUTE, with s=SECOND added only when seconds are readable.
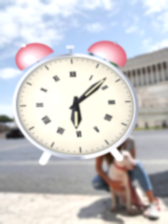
h=6 m=8
